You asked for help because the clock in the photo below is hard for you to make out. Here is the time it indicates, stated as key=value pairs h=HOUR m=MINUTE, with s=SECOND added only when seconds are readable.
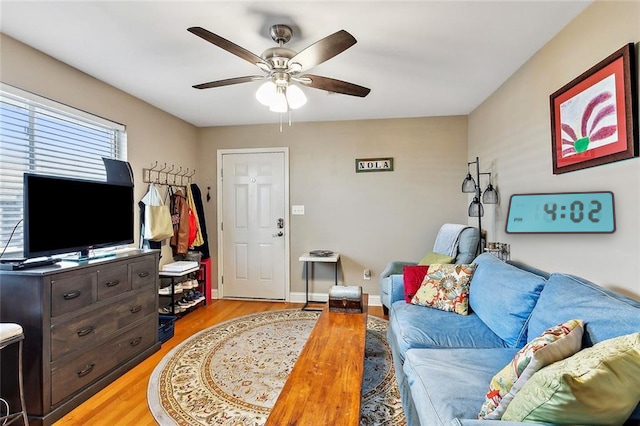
h=4 m=2
